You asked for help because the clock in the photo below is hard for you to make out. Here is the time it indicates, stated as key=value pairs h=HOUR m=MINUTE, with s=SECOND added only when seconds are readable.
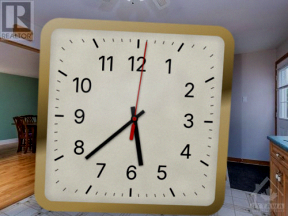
h=5 m=38 s=1
